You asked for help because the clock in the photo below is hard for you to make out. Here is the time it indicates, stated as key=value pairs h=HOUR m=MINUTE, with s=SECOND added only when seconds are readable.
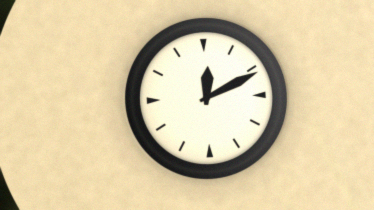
h=12 m=11
